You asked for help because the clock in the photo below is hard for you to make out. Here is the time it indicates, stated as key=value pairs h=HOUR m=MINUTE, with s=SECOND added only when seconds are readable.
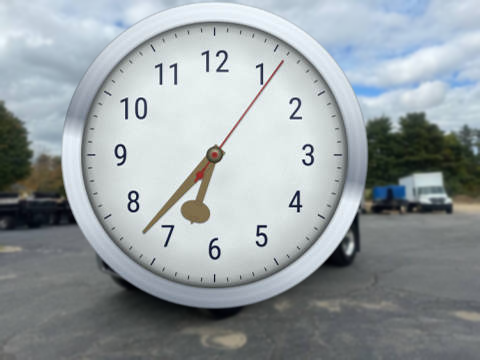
h=6 m=37 s=6
